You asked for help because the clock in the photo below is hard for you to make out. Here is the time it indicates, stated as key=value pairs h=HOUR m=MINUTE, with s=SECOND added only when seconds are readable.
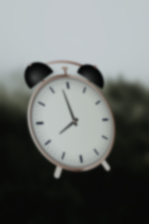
h=7 m=58
